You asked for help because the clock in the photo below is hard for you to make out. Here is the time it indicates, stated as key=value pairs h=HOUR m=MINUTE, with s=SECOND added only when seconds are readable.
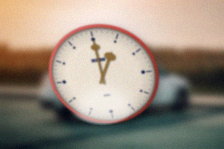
h=1 m=0
